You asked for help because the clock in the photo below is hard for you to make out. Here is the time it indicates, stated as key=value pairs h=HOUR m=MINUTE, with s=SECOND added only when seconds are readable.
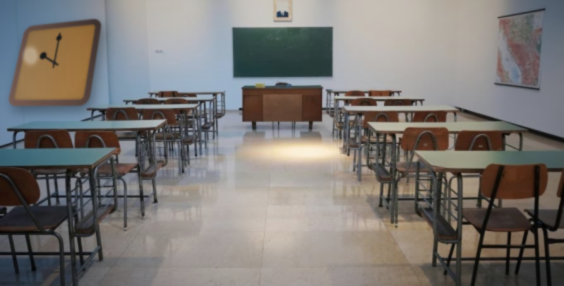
h=10 m=0
